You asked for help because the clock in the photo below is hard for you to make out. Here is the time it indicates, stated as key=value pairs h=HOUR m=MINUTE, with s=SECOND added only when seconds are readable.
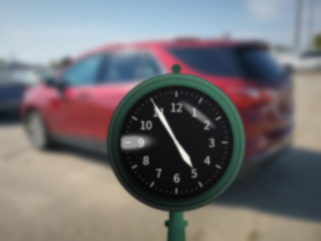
h=4 m=55
